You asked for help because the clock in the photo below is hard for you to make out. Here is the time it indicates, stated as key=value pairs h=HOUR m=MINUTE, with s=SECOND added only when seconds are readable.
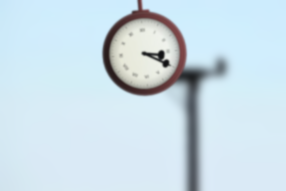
h=3 m=20
